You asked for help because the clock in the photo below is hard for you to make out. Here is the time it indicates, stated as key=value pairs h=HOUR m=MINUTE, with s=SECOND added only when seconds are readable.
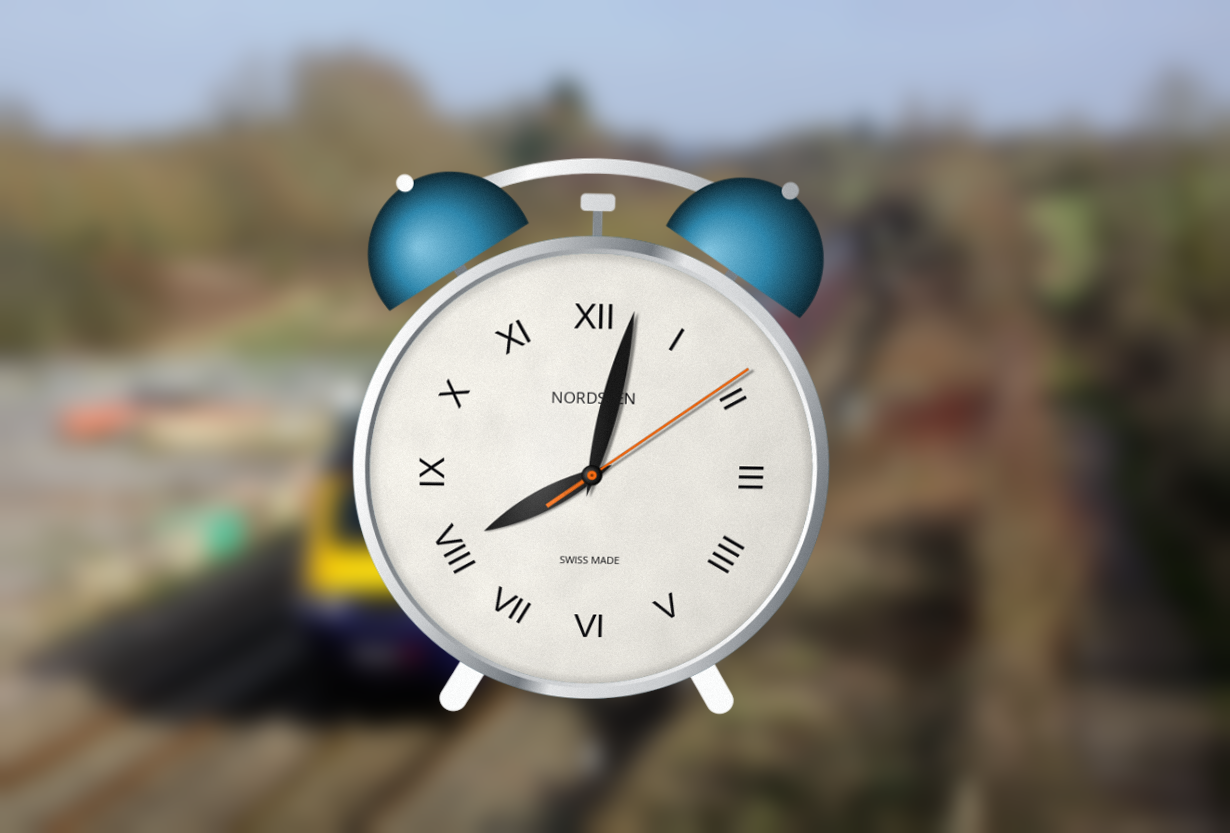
h=8 m=2 s=9
